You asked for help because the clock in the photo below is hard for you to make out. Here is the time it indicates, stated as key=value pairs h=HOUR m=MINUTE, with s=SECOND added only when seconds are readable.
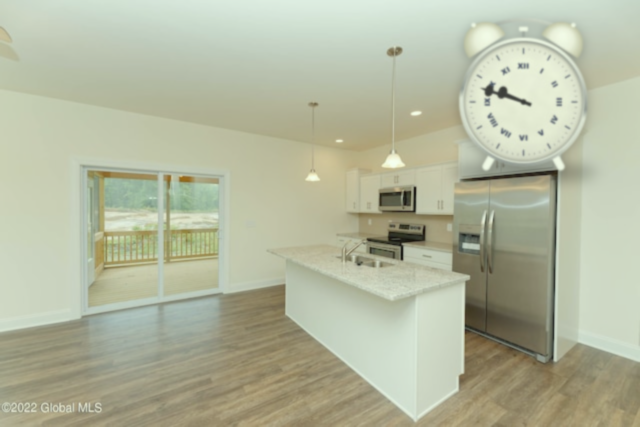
h=9 m=48
